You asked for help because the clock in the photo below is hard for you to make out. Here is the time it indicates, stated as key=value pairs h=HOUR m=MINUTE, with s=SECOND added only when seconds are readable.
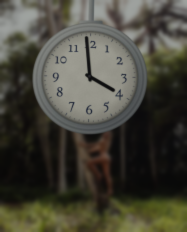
h=3 m=59
